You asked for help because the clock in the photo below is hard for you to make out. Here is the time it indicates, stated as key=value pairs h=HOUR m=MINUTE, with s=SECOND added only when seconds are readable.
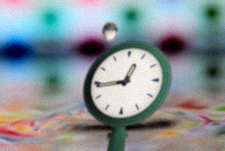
h=12 m=44
